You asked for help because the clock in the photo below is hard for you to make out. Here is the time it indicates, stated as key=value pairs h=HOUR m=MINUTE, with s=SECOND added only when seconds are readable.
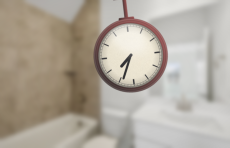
h=7 m=34
